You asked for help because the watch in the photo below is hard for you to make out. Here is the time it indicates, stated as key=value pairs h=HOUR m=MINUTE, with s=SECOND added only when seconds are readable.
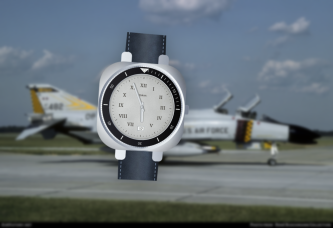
h=5 m=56
